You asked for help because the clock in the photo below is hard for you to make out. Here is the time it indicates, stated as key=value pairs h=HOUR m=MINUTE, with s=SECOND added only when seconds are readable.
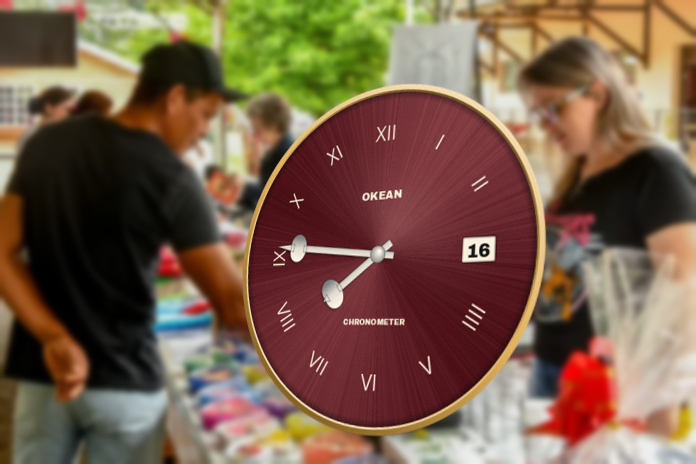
h=7 m=46
